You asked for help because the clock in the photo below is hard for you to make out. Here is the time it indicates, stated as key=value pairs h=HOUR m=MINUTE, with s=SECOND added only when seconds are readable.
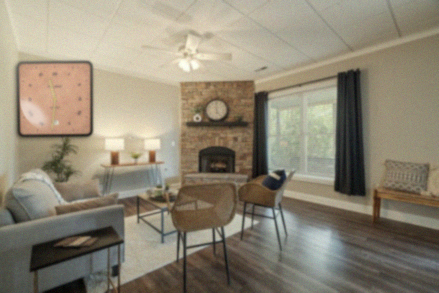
h=11 m=31
